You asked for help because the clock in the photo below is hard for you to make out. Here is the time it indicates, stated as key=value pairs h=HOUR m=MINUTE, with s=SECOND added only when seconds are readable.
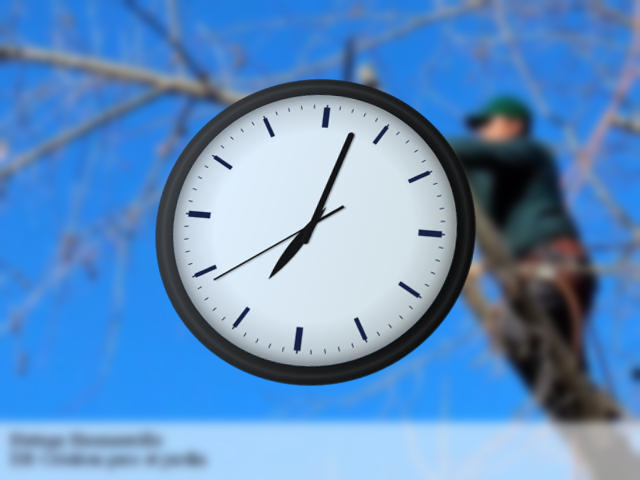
h=7 m=2 s=39
